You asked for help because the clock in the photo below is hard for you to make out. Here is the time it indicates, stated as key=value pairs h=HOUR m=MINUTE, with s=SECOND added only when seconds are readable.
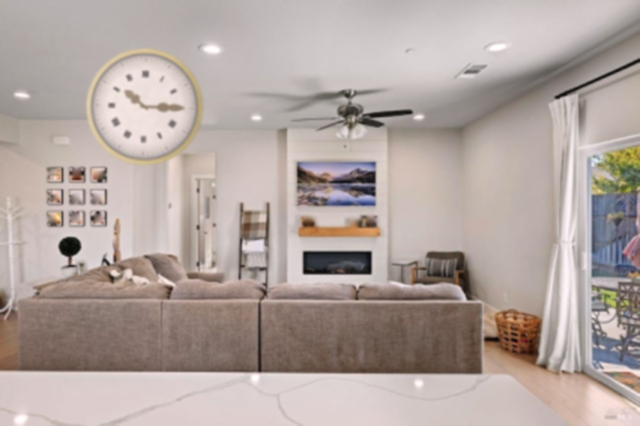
h=10 m=15
